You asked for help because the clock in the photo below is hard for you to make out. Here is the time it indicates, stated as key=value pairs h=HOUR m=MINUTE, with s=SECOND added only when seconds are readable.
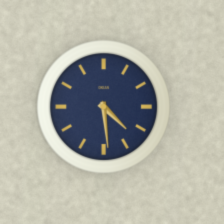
h=4 m=29
